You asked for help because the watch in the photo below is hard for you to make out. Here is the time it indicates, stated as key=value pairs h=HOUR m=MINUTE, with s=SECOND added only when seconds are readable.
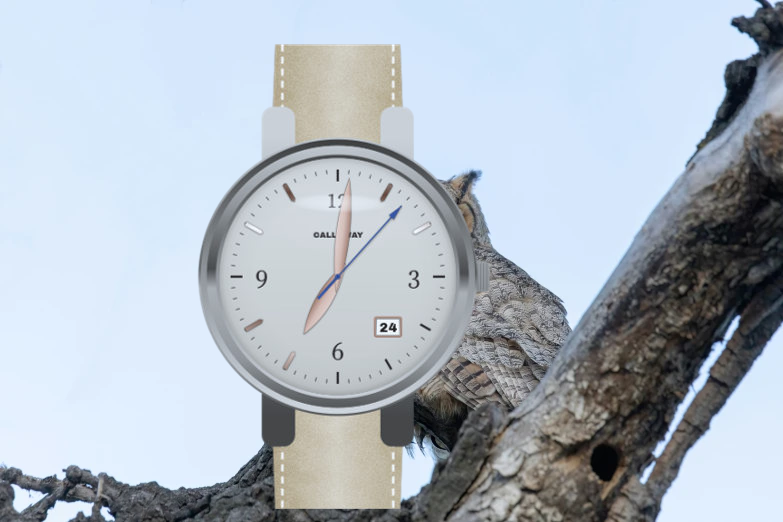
h=7 m=1 s=7
